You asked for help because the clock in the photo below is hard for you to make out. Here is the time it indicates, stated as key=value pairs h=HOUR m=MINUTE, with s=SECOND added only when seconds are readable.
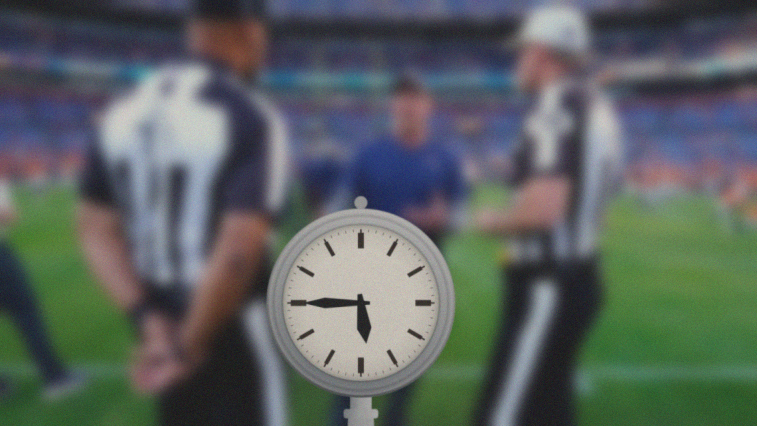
h=5 m=45
